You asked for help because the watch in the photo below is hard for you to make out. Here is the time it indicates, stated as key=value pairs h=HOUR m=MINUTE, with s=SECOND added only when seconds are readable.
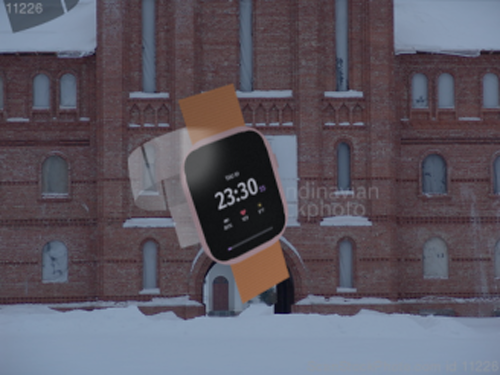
h=23 m=30
